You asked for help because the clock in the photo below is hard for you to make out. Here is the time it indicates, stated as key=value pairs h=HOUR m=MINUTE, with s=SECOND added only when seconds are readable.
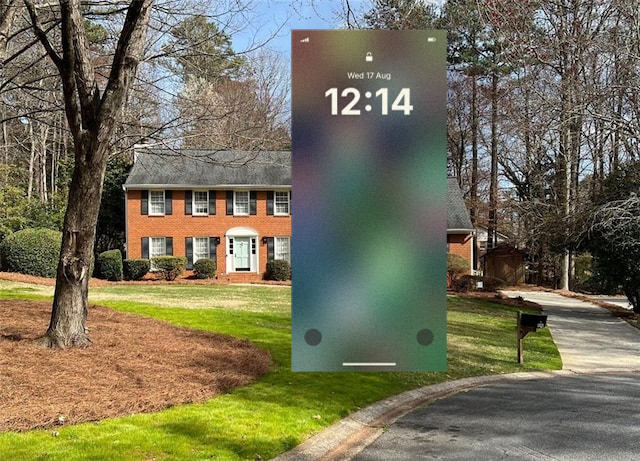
h=12 m=14
